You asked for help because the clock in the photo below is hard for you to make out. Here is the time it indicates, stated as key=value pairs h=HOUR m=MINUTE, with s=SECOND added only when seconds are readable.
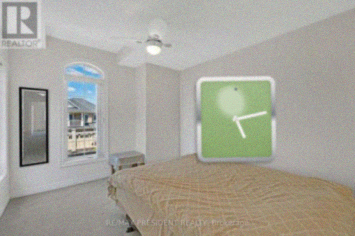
h=5 m=13
